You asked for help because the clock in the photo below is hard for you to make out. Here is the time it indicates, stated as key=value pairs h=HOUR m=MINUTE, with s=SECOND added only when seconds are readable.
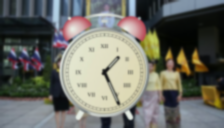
h=1 m=26
